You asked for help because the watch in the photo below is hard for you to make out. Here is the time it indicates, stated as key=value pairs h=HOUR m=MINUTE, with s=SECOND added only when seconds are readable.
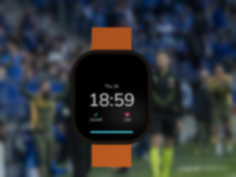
h=18 m=59
